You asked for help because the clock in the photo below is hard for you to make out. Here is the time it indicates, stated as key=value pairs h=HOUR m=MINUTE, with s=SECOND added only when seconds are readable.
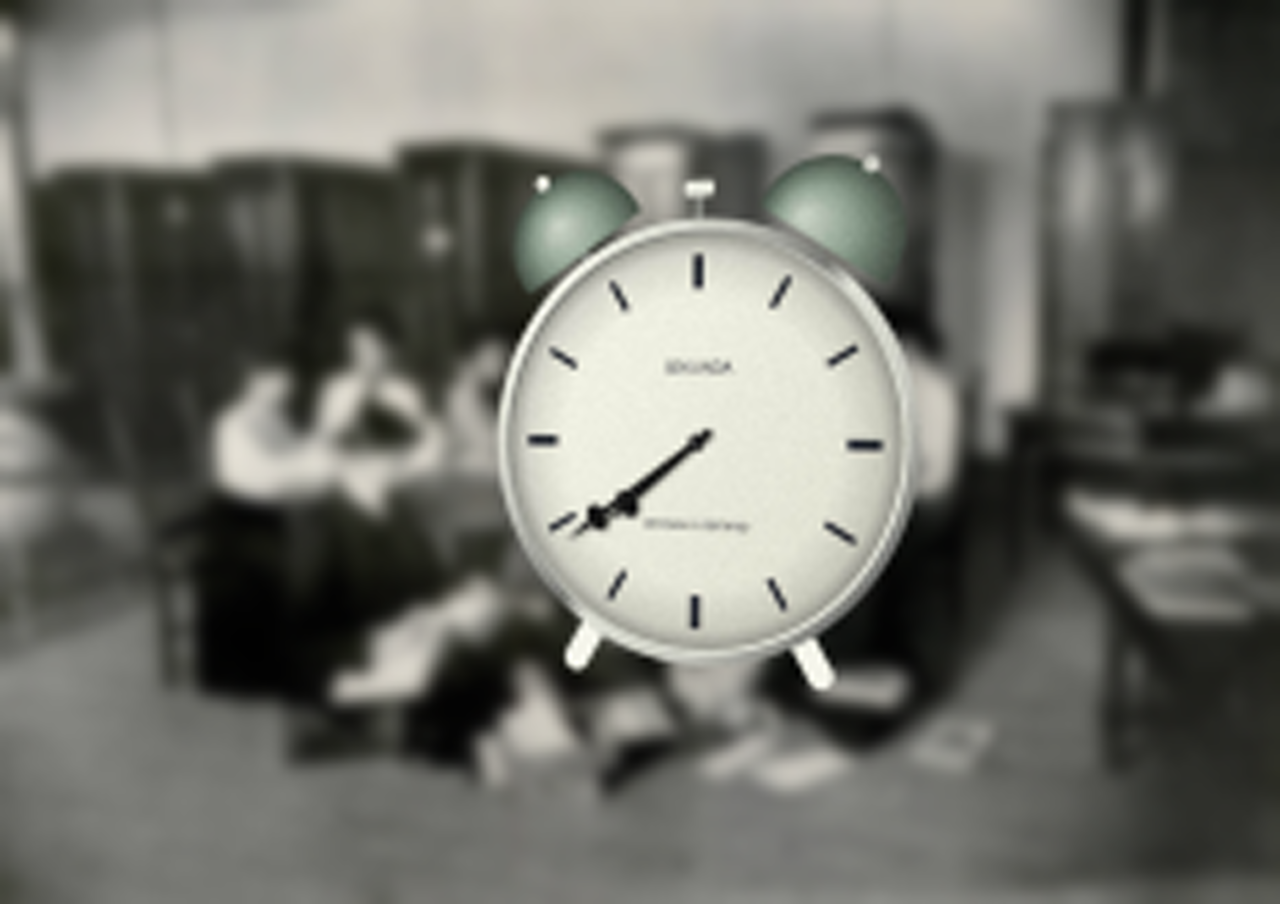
h=7 m=39
